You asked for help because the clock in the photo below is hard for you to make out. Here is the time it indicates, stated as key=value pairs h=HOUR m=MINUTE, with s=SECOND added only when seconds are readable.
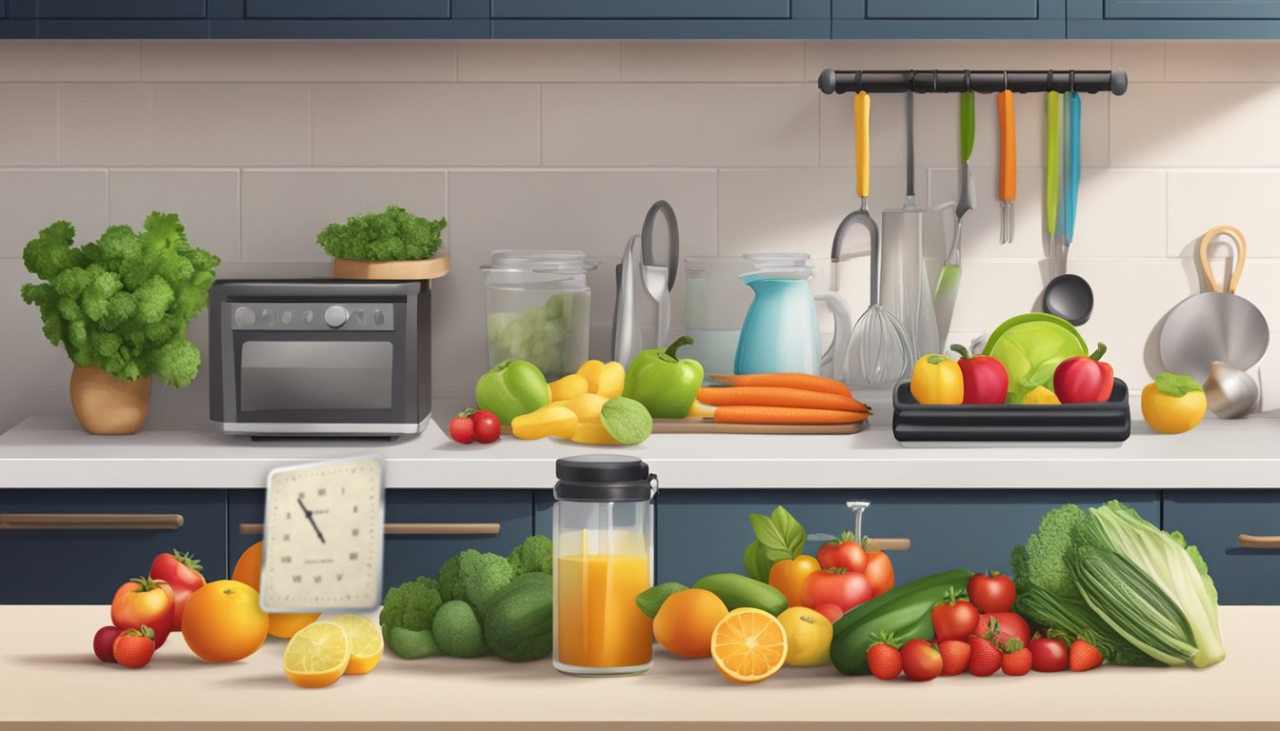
h=10 m=54
